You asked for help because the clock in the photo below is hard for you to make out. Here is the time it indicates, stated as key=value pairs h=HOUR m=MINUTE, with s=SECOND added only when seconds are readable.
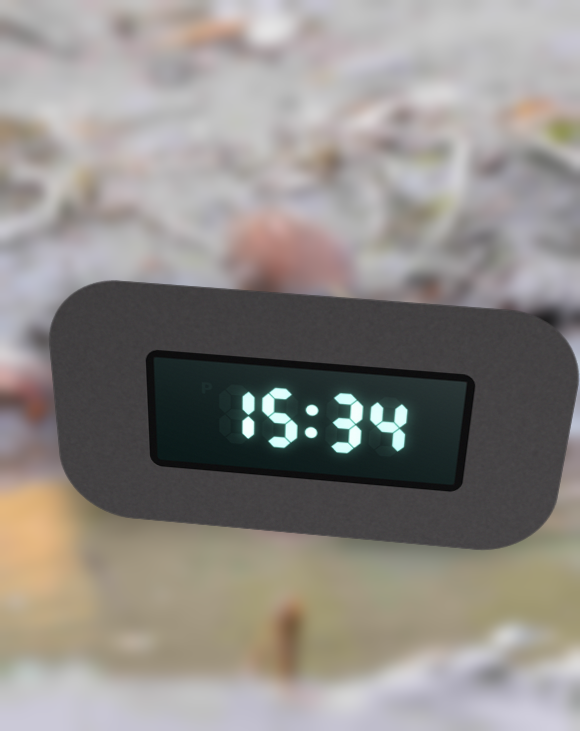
h=15 m=34
